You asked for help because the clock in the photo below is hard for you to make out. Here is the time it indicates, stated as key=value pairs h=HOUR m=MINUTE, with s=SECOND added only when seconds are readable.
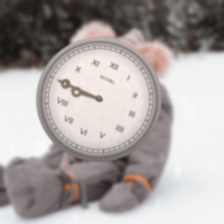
h=8 m=45
